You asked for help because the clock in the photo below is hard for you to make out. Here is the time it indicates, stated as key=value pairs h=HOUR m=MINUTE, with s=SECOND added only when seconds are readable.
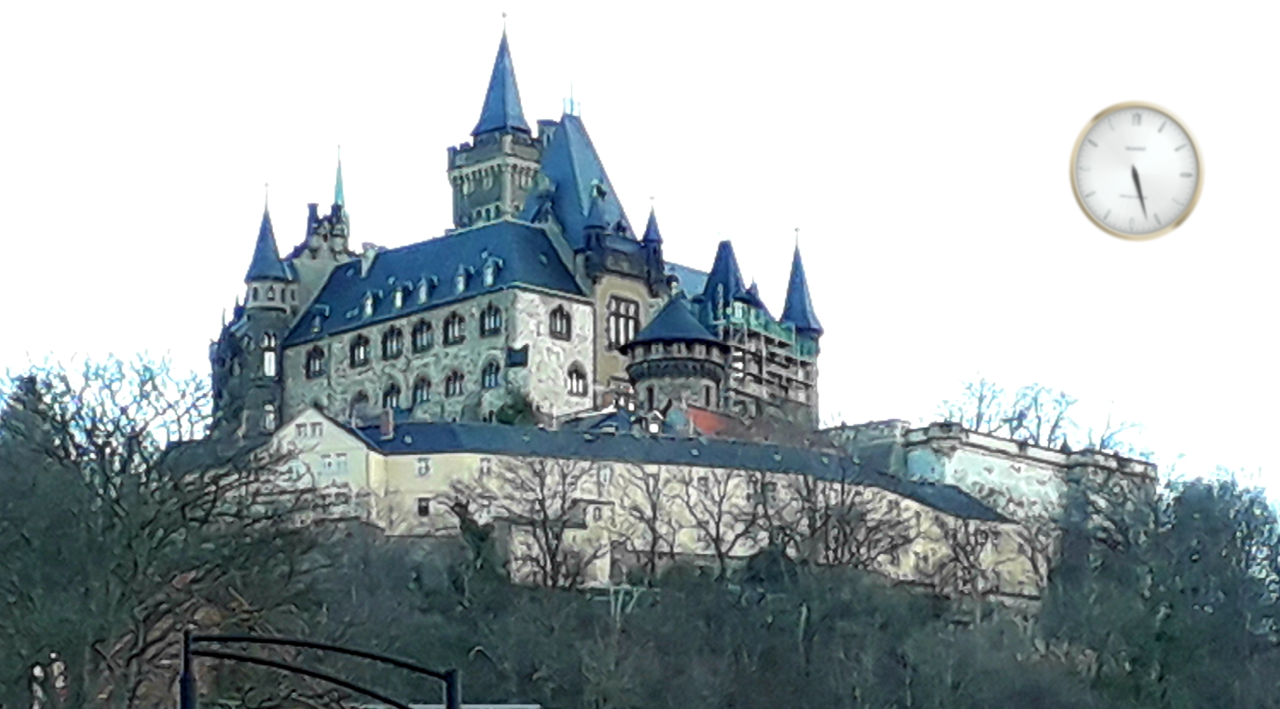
h=5 m=27
